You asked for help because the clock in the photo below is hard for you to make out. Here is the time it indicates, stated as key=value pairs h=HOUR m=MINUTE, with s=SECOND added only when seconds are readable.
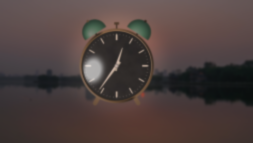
h=12 m=36
